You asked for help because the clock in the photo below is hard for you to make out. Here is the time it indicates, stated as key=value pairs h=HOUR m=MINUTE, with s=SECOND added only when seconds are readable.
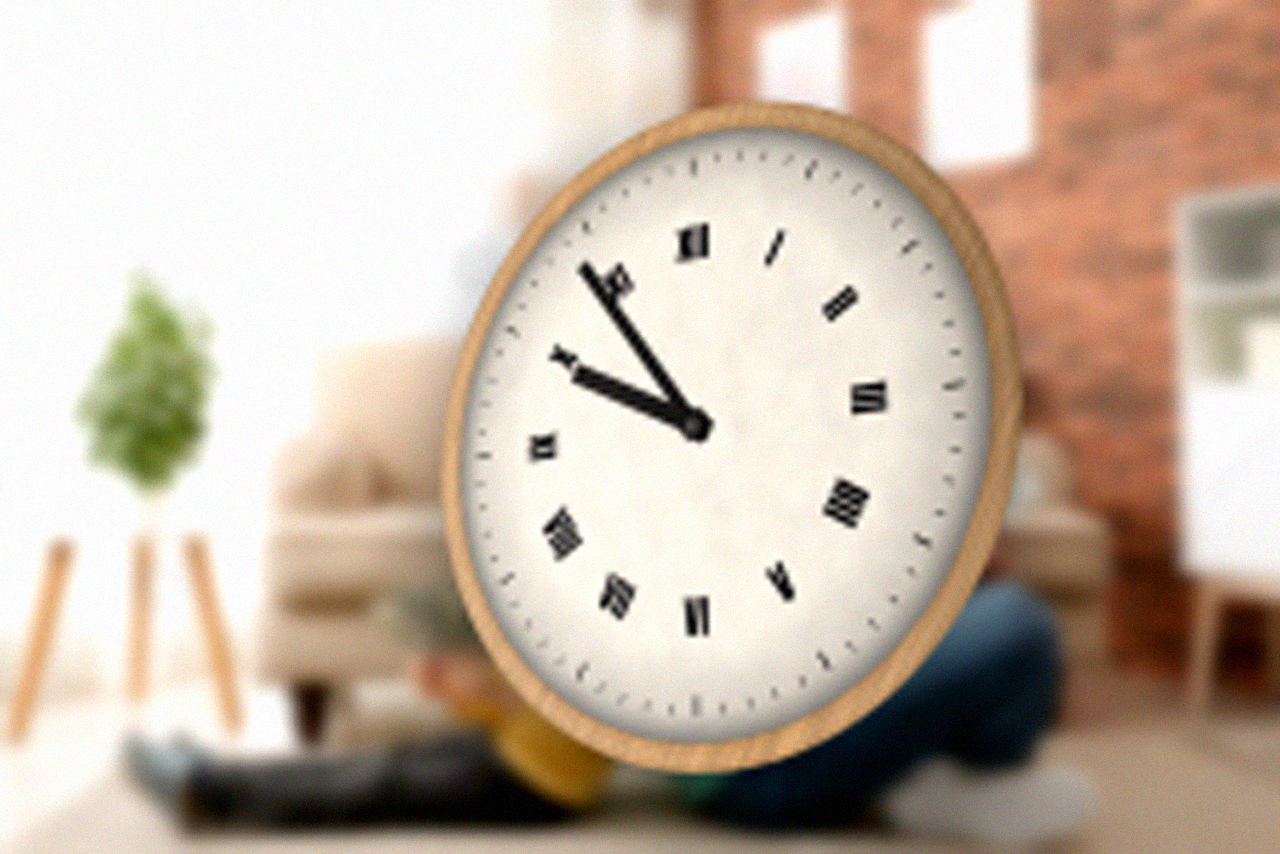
h=9 m=54
